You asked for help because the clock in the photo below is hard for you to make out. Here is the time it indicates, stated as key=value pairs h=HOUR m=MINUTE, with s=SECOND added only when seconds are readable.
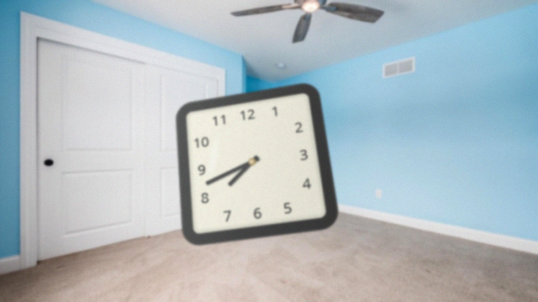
h=7 m=42
